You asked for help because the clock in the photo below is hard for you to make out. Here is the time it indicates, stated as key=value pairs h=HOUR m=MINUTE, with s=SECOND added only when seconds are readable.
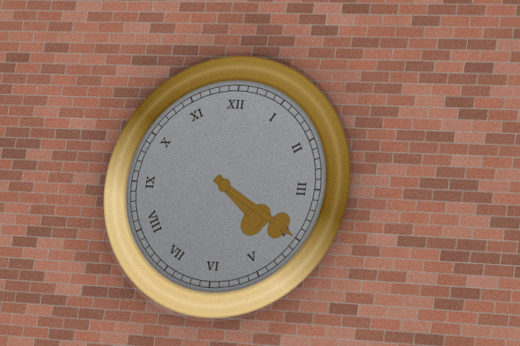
h=4 m=20
